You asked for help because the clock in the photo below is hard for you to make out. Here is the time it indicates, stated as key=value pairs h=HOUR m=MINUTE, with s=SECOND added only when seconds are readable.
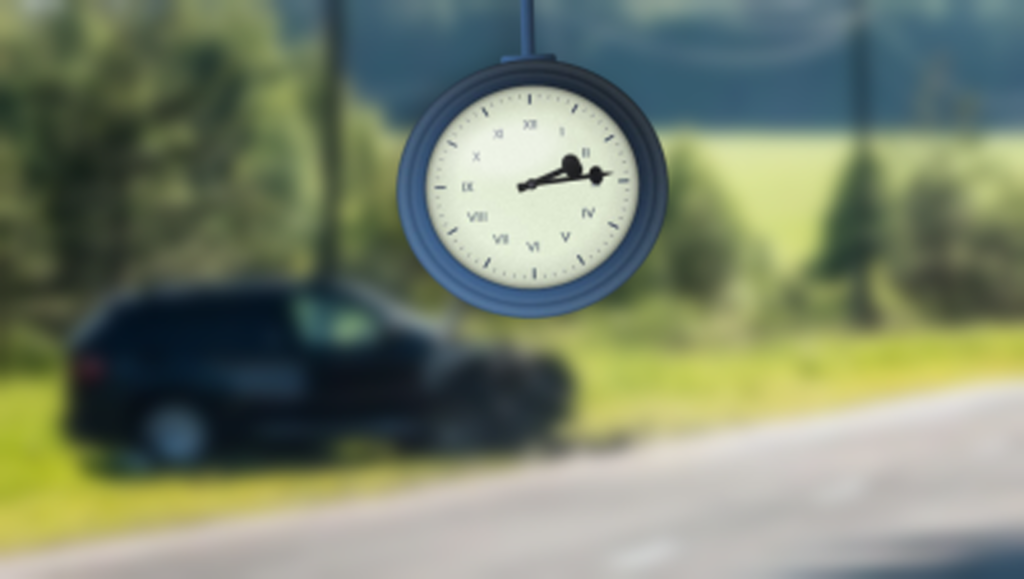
h=2 m=14
